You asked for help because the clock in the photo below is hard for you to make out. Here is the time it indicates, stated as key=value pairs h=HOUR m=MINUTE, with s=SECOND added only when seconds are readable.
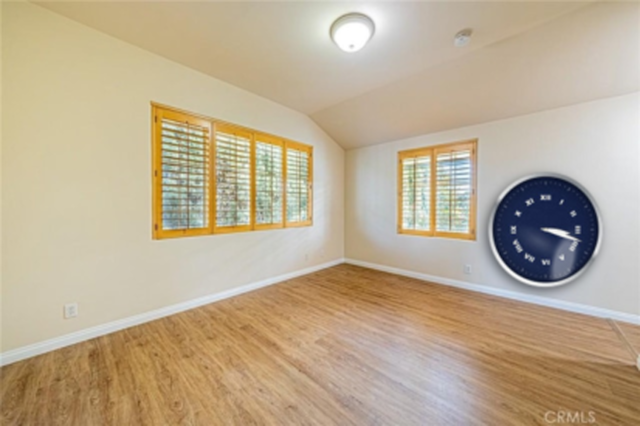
h=3 m=18
